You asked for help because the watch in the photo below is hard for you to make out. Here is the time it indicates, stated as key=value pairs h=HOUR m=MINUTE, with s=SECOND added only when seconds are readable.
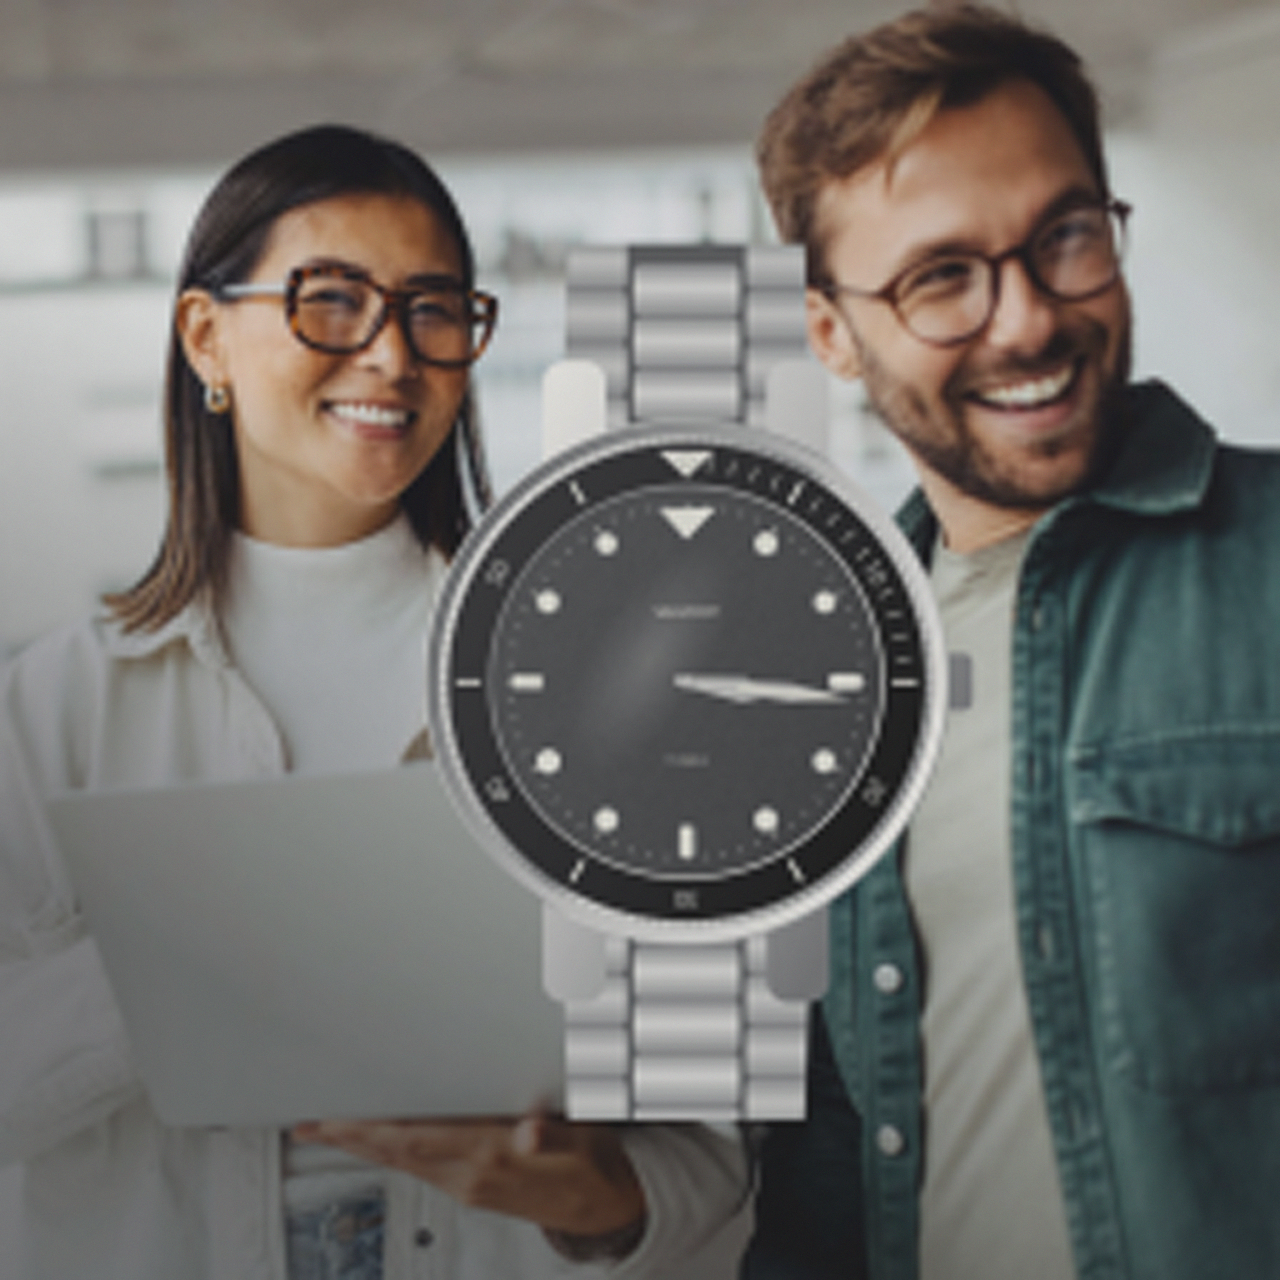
h=3 m=16
